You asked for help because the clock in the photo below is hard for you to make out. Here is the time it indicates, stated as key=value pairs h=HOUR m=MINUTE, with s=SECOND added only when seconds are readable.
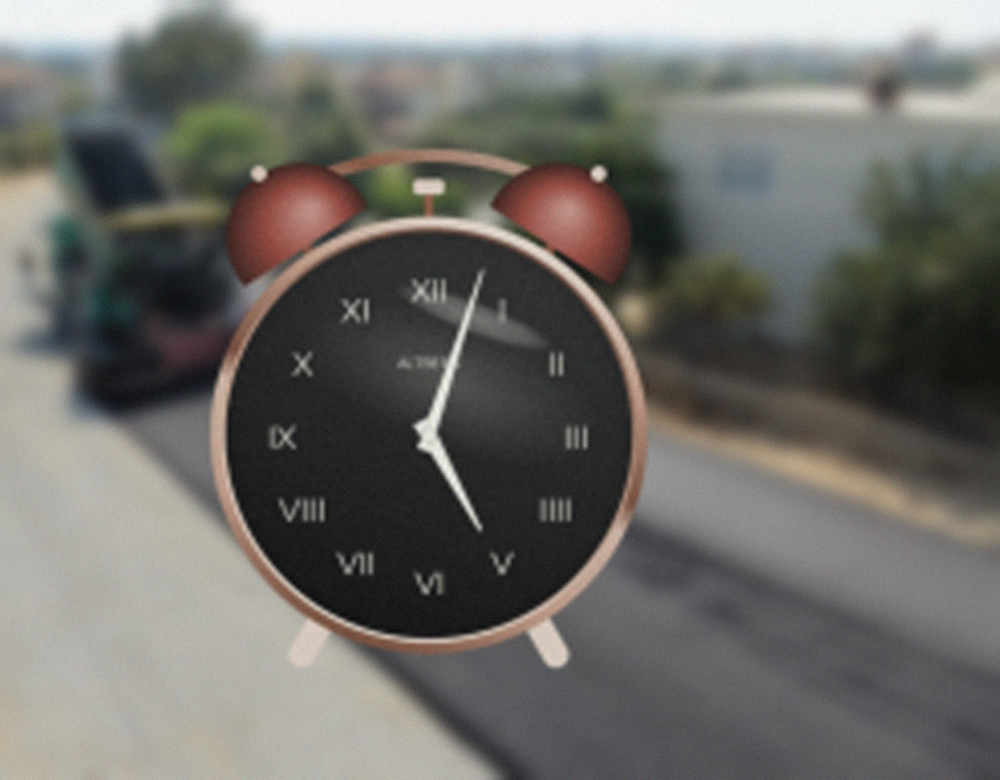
h=5 m=3
